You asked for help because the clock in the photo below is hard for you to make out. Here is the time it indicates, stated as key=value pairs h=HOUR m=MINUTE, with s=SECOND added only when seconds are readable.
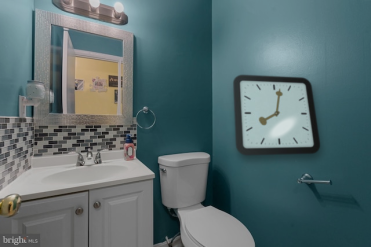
h=8 m=2
